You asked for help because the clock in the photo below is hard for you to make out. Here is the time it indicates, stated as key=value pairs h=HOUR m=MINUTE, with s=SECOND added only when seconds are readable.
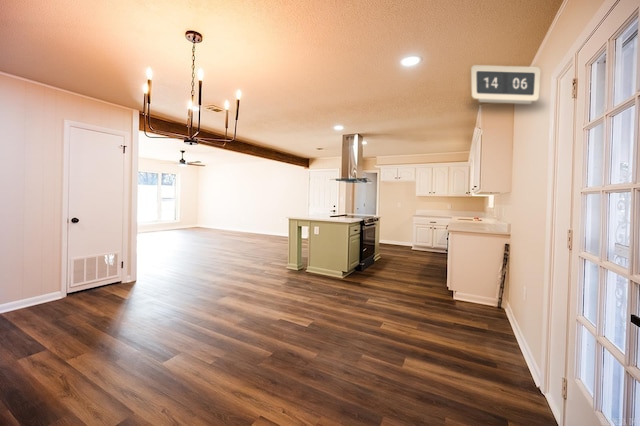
h=14 m=6
